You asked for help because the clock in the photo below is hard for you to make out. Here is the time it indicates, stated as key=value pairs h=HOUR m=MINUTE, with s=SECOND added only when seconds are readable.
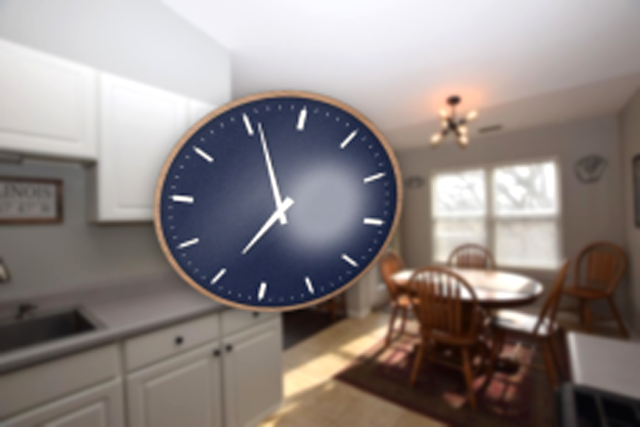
h=6 m=56
